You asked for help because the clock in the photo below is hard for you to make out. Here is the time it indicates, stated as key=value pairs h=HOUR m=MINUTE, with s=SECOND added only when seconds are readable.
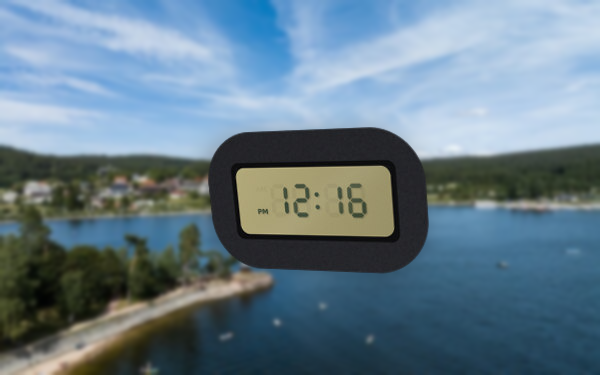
h=12 m=16
